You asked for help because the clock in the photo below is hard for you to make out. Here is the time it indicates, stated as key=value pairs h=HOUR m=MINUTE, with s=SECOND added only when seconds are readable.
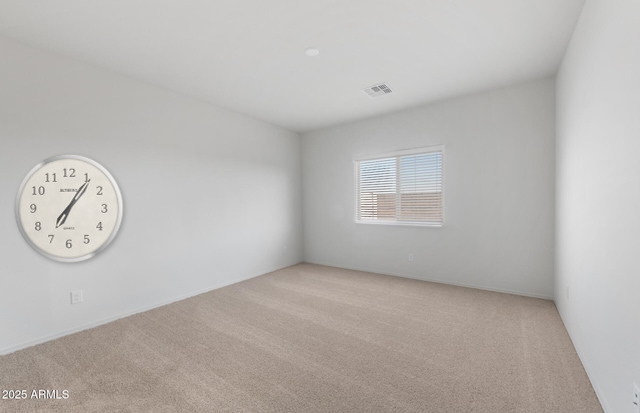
h=7 m=6
